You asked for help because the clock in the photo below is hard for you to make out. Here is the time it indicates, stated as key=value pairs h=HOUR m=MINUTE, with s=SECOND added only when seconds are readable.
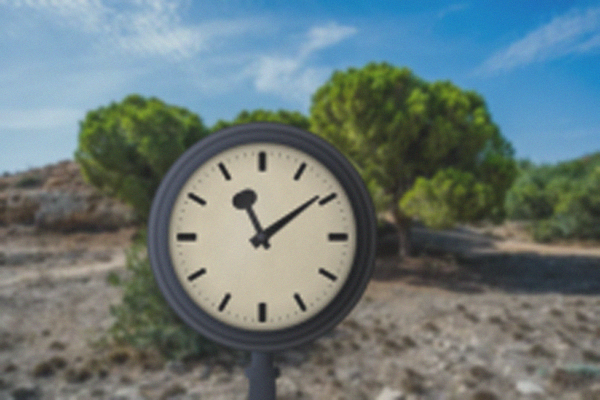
h=11 m=9
